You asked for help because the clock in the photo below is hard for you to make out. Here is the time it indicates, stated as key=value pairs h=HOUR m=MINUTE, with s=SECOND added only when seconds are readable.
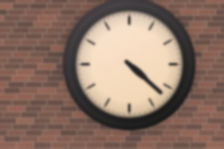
h=4 m=22
